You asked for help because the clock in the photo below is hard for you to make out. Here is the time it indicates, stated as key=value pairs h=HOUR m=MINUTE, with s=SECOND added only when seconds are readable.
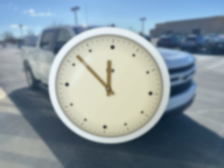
h=11 m=52
